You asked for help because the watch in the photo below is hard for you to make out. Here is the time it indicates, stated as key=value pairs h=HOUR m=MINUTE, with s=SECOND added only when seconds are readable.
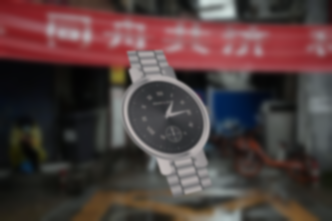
h=1 m=14
